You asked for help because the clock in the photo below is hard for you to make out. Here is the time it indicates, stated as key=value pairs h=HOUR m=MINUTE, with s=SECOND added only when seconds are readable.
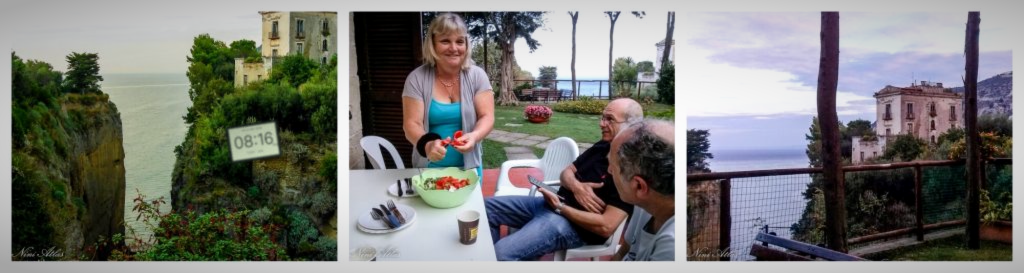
h=8 m=16
